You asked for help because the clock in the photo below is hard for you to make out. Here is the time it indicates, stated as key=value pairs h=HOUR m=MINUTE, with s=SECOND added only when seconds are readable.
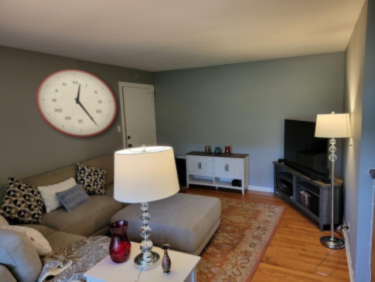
h=12 m=25
